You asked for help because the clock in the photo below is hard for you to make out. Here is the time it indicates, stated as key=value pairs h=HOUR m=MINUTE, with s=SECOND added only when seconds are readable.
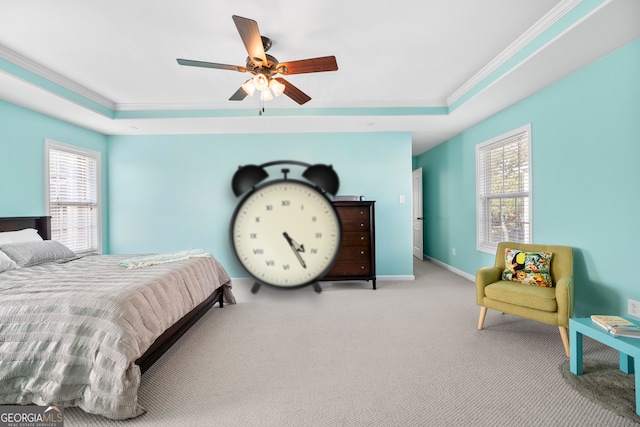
h=4 m=25
